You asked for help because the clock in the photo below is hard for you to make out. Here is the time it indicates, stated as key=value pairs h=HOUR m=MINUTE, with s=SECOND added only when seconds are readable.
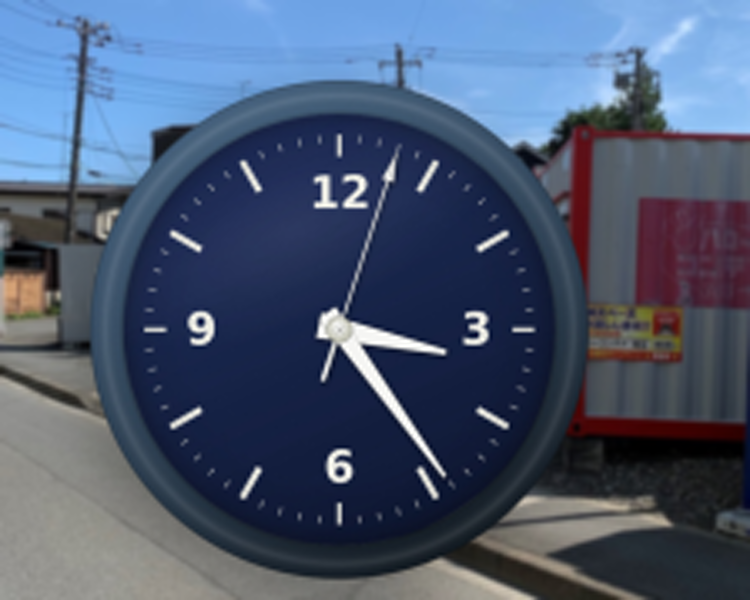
h=3 m=24 s=3
